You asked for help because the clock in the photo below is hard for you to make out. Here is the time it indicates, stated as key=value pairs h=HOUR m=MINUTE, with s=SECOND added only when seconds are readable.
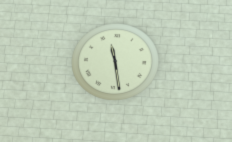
h=11 m=28
